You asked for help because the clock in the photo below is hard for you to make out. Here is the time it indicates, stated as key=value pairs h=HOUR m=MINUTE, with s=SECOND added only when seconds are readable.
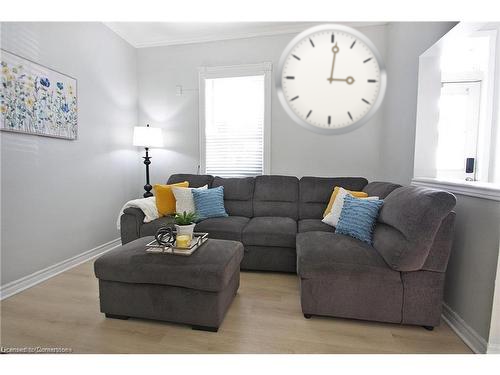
h=3 m=1
